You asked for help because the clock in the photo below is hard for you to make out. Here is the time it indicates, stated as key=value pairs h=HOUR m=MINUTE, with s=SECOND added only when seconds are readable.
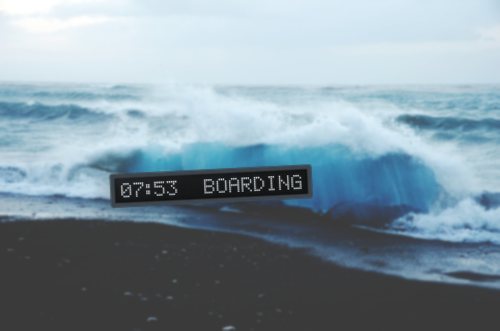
h=7 m=53
